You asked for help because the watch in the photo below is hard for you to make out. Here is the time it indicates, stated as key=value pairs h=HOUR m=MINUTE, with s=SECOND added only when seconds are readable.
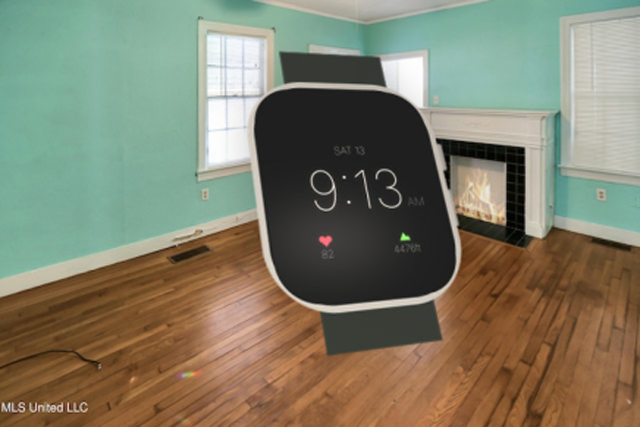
h=9 m=13
